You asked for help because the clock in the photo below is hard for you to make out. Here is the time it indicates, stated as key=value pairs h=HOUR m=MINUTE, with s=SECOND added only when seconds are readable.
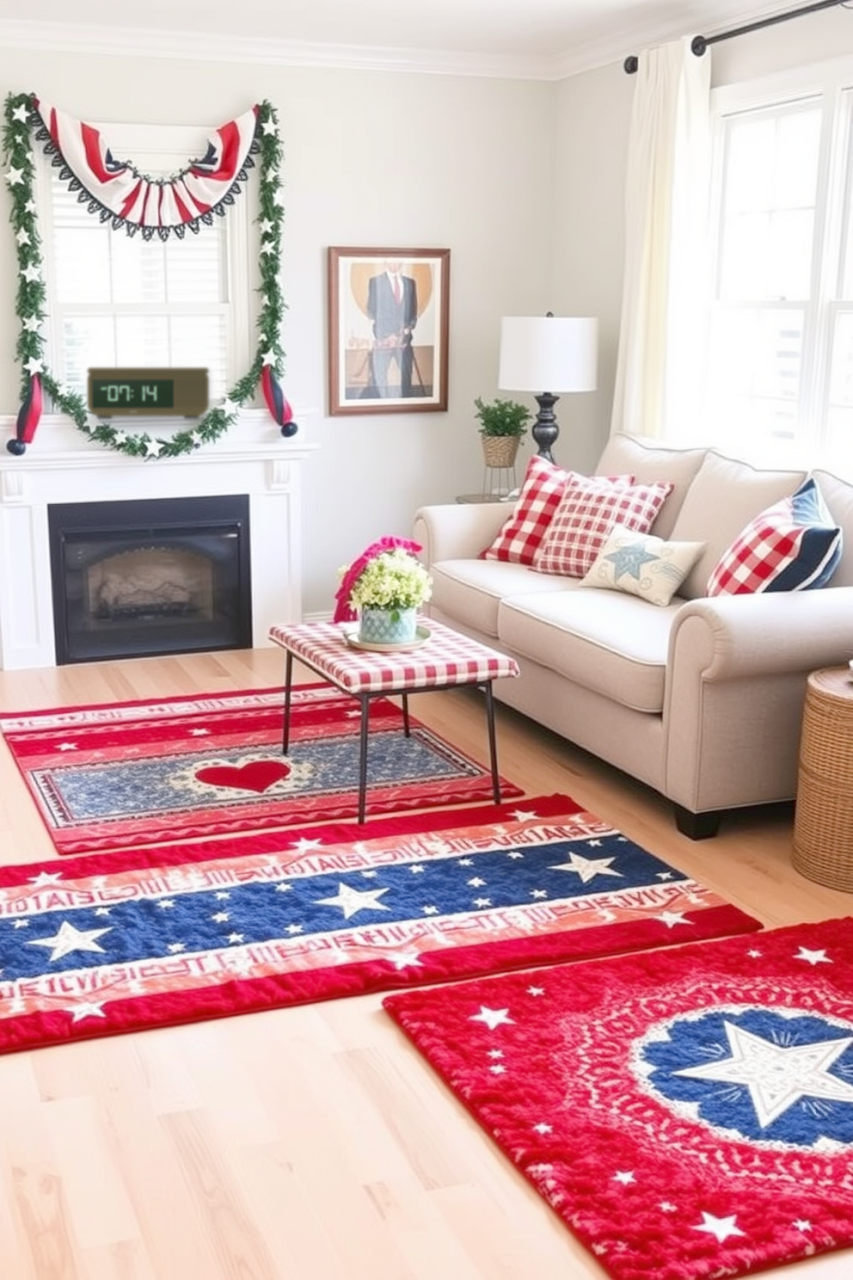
h=7 m=14
